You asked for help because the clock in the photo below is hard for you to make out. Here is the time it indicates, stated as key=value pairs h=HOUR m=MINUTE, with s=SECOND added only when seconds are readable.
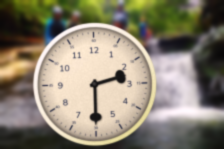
h=2 m=30
